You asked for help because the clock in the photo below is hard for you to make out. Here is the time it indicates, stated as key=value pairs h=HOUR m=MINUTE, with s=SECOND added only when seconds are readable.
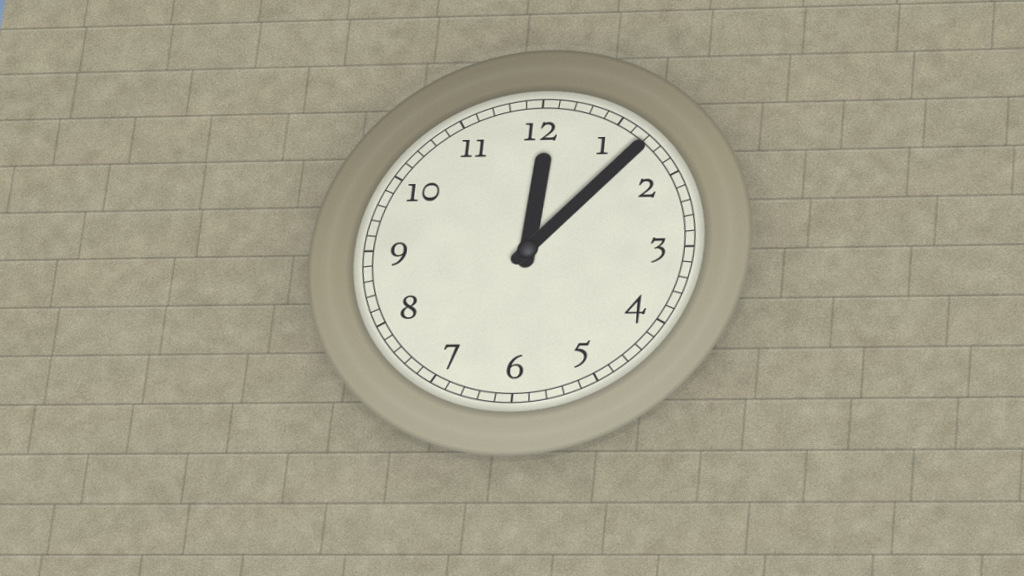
h=12 m=7
